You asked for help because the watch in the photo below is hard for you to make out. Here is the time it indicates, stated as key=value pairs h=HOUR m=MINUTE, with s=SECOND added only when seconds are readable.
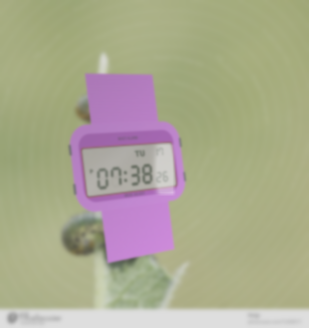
h=7 m=38
